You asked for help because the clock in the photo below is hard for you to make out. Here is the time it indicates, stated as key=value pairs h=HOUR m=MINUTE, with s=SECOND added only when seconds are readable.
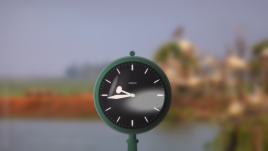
h=9 m=44
